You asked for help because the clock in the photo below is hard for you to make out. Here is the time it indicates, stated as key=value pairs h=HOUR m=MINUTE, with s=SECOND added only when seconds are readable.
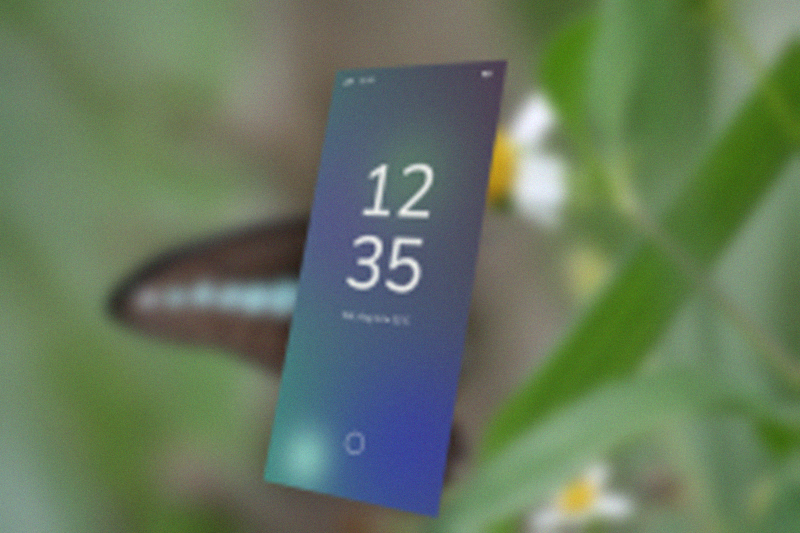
h=12 m=35
